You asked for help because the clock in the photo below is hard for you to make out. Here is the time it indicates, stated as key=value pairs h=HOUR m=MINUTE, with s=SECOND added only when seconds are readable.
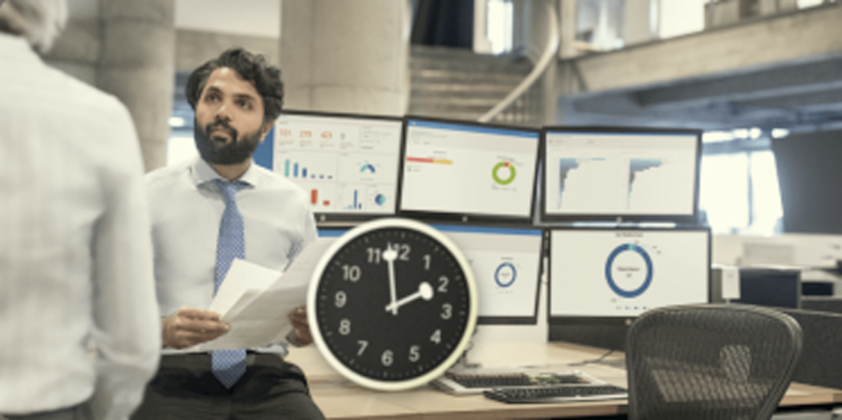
h=1 m=58
